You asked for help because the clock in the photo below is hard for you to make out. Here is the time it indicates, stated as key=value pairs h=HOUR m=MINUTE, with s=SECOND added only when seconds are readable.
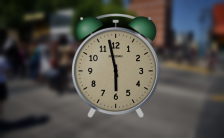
h=5 m=58
